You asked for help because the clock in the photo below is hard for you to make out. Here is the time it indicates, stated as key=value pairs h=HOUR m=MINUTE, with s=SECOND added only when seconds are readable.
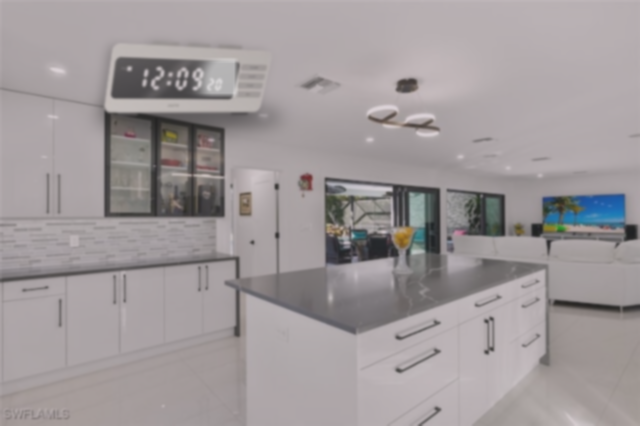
h=12 m=9
